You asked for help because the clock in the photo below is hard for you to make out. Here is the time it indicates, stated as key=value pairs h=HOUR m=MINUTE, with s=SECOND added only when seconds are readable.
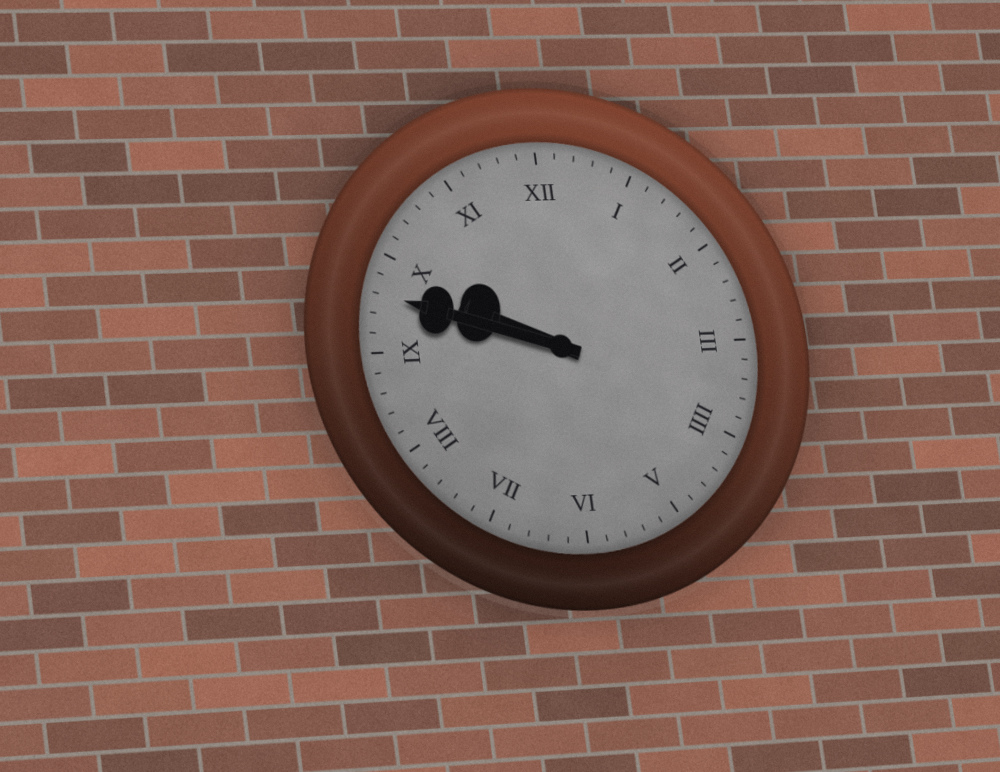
h=9 m=48
